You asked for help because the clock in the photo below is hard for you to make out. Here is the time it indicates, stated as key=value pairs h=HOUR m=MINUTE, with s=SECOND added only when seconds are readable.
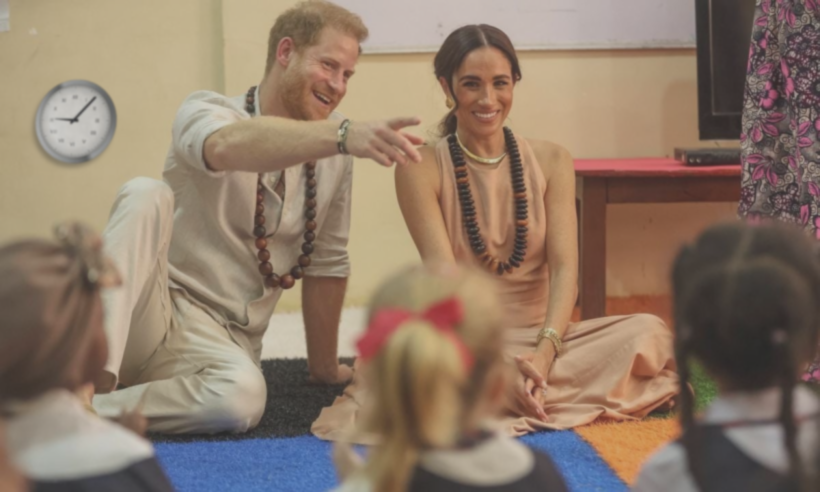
h=9 m=7
